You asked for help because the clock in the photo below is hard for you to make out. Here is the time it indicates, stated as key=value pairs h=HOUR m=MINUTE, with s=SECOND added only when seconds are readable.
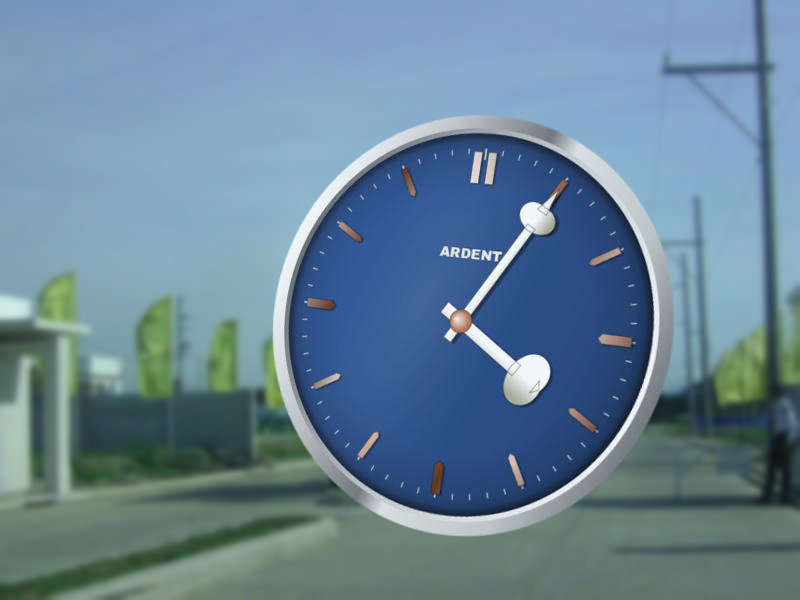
h=4 m=5
